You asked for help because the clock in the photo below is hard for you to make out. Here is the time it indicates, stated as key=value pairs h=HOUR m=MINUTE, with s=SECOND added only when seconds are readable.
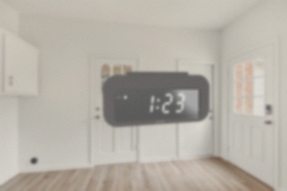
h=1 m=23
